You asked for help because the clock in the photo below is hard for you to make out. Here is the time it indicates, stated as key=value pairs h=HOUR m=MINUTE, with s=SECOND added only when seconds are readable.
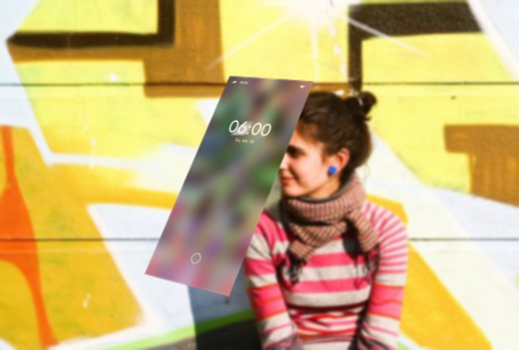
h=6 m=0
